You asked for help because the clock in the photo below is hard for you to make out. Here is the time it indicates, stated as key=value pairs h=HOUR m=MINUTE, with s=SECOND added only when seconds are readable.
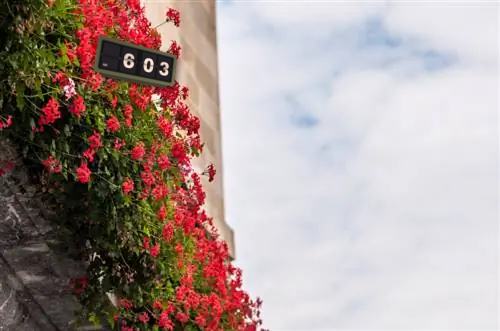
h=6 m=3
